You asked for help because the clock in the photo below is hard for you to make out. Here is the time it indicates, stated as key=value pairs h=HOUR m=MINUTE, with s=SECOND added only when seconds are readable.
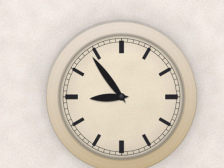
h=8 m=54
